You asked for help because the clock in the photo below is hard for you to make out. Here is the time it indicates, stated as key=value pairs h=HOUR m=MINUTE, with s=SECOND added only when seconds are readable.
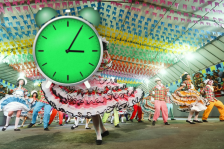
h=3 m=5
